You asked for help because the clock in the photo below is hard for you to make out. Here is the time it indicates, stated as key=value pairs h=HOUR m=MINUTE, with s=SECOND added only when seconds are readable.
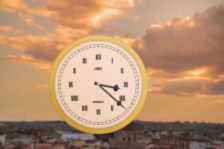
h=3 m=22
